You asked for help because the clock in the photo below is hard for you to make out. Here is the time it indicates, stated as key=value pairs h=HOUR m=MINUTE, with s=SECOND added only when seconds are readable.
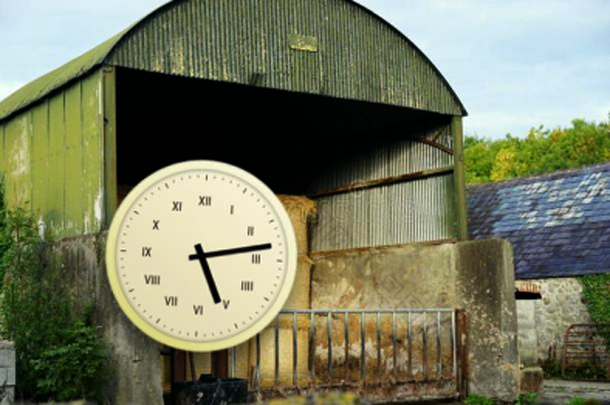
h=5 m=13
